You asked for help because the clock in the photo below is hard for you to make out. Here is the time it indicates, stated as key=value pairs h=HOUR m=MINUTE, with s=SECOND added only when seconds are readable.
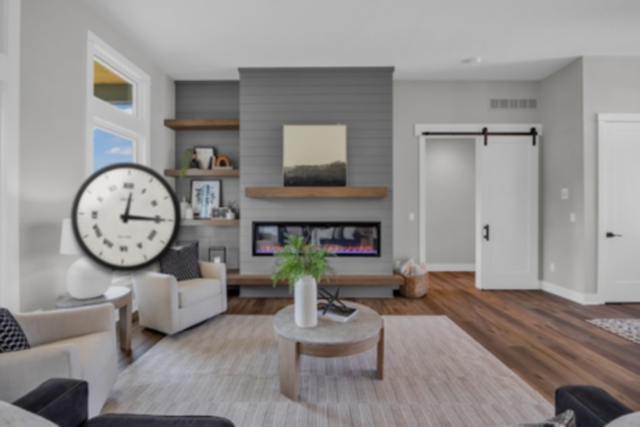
h=12 m=15
